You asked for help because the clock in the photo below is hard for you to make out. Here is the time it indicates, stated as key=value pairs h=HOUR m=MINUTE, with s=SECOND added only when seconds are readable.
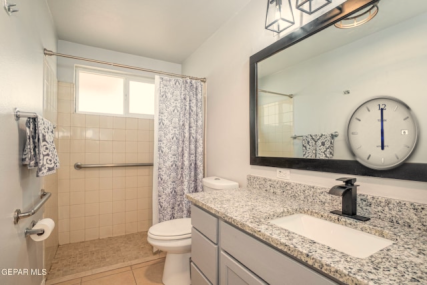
h=6 m=0
